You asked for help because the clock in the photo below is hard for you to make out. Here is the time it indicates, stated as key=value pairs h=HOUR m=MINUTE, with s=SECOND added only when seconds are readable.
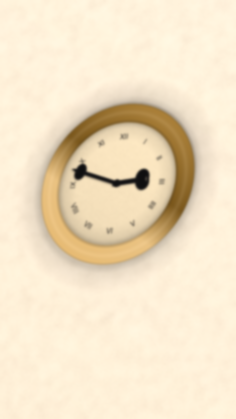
h=2 m=48
